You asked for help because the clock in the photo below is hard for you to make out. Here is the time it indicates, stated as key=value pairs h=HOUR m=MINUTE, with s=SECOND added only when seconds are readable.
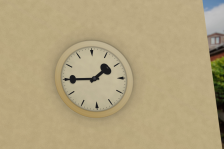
h=1 m=45
